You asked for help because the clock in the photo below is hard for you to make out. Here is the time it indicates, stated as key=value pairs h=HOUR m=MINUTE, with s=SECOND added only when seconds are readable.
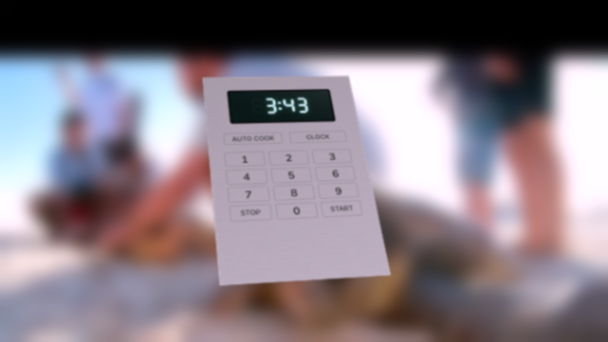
h=3 m=43
